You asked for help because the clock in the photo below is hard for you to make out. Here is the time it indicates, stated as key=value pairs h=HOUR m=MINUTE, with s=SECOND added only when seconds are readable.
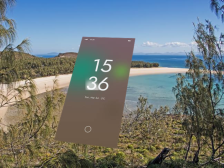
h=15 m=36
